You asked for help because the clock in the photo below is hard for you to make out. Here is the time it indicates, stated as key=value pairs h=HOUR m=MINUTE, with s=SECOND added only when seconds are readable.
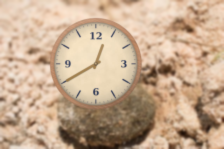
h=12 m=40
